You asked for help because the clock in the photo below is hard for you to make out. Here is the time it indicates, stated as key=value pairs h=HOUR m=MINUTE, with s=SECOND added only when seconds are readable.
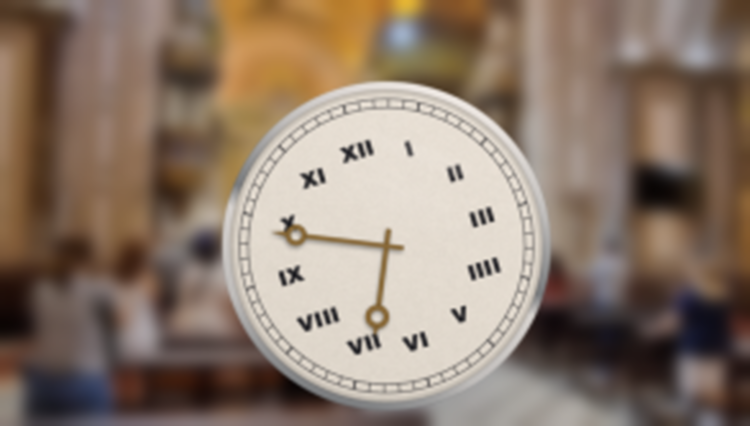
h=6 m=49
